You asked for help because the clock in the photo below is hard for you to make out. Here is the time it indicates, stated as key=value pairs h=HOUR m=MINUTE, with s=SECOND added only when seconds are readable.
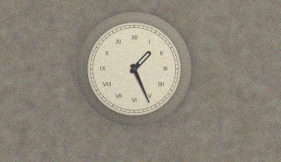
h=1 m=26
